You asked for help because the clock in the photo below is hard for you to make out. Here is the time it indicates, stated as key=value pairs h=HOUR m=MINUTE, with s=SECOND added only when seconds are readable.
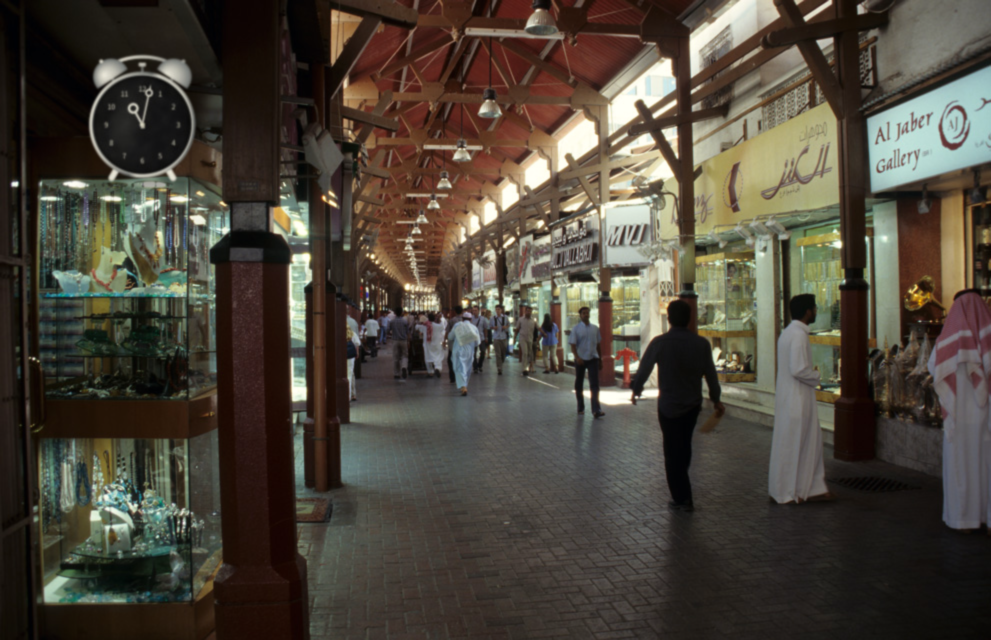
h=11 m=2
